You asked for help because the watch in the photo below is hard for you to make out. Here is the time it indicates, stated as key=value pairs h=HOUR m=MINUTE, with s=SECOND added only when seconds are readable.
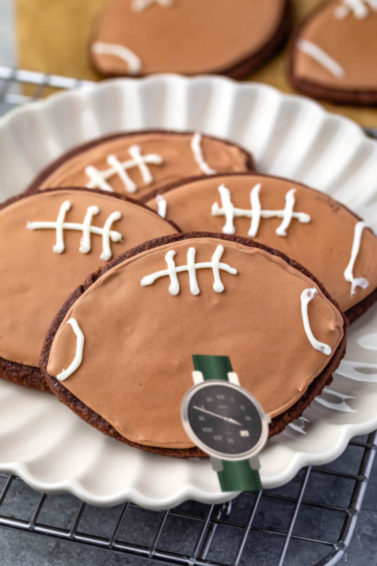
h=3 m=49
